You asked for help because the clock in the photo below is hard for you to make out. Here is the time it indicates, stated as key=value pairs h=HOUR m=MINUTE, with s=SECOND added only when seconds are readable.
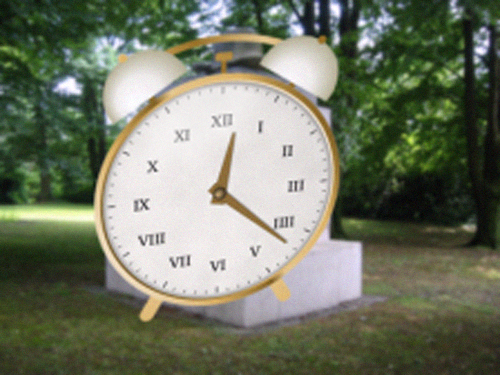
h=12 m=22
